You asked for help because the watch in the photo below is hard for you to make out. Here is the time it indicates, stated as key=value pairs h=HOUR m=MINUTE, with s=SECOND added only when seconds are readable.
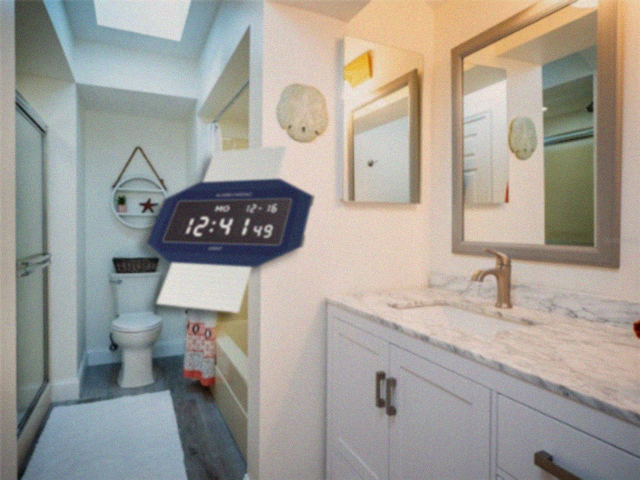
h=12 m=41 s=49
